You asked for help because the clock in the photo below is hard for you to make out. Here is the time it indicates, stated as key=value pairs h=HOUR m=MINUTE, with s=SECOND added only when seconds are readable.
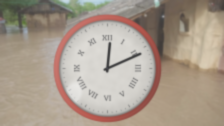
h=12 m=11
